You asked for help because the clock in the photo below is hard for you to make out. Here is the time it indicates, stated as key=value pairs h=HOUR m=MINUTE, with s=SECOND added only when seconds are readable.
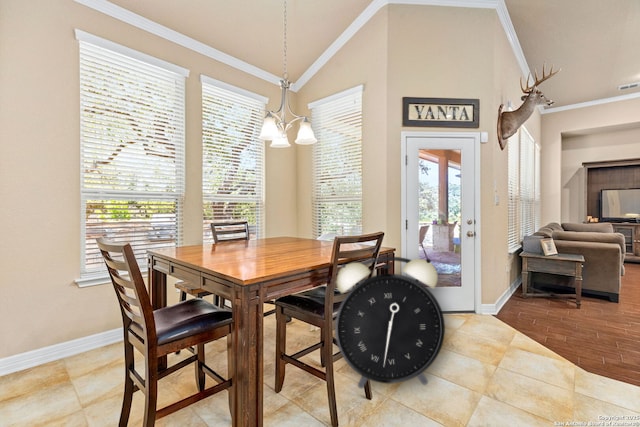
h=12 m=32
